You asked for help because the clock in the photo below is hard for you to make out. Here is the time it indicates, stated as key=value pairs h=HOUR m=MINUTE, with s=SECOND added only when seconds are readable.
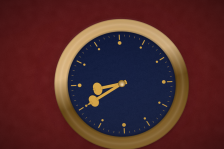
h=8 m=40
